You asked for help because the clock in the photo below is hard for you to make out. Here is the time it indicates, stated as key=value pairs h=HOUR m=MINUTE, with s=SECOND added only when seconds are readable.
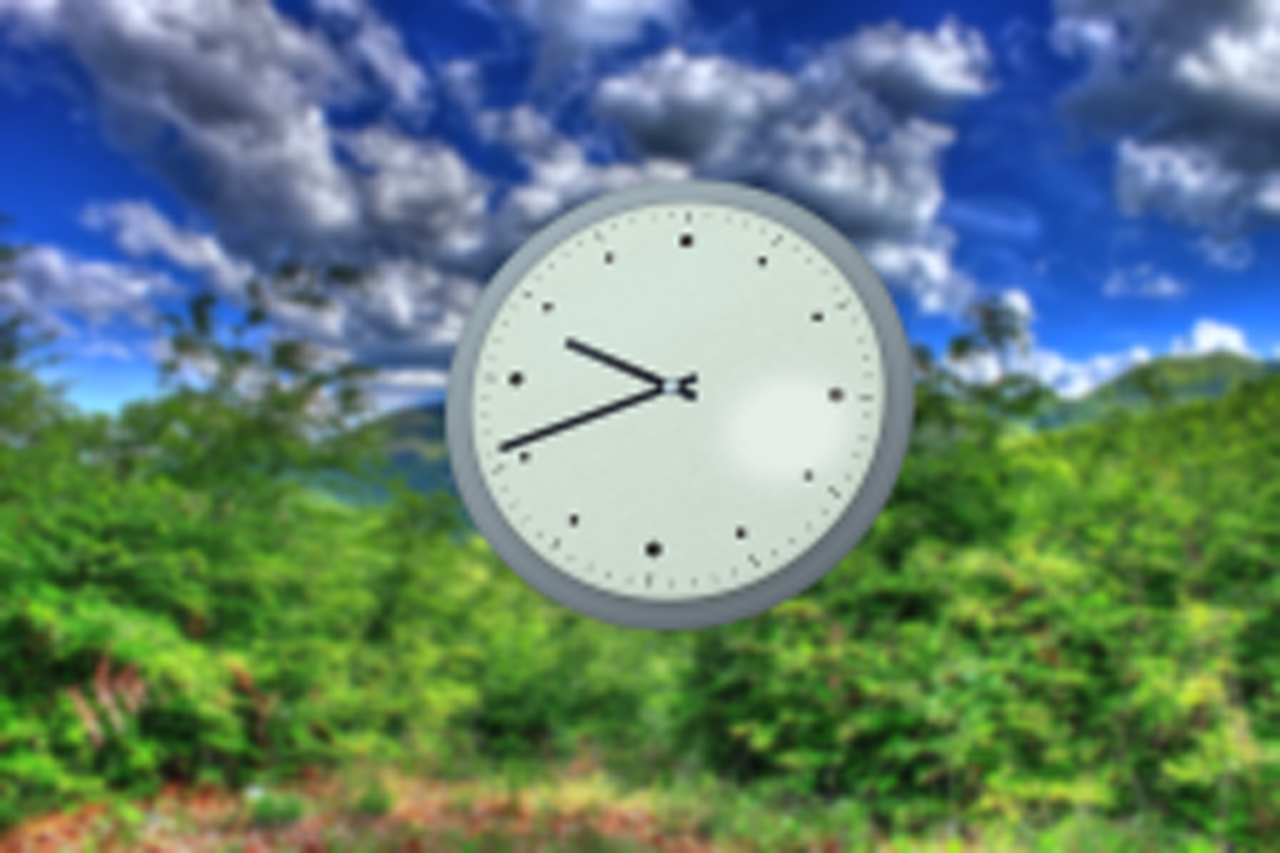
h=9 m=41
